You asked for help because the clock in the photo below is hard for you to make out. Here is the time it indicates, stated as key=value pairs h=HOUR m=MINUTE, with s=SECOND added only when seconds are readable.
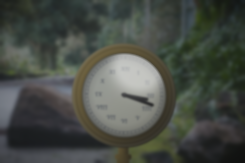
h=3 m=18
